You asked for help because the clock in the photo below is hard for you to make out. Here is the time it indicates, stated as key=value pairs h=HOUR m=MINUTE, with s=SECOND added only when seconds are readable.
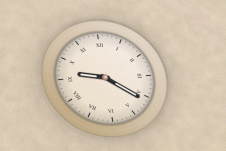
h=9 m=21
